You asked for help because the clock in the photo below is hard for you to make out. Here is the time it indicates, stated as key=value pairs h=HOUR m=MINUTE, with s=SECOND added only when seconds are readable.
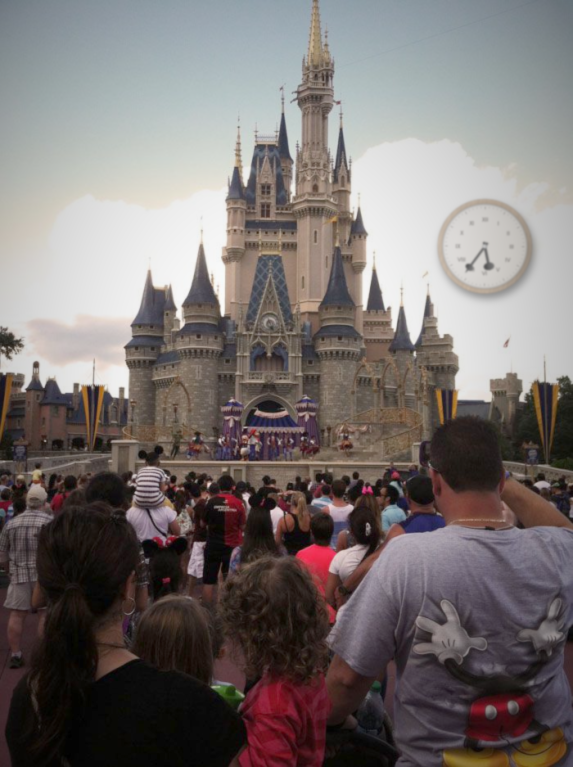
h=5 m=36
